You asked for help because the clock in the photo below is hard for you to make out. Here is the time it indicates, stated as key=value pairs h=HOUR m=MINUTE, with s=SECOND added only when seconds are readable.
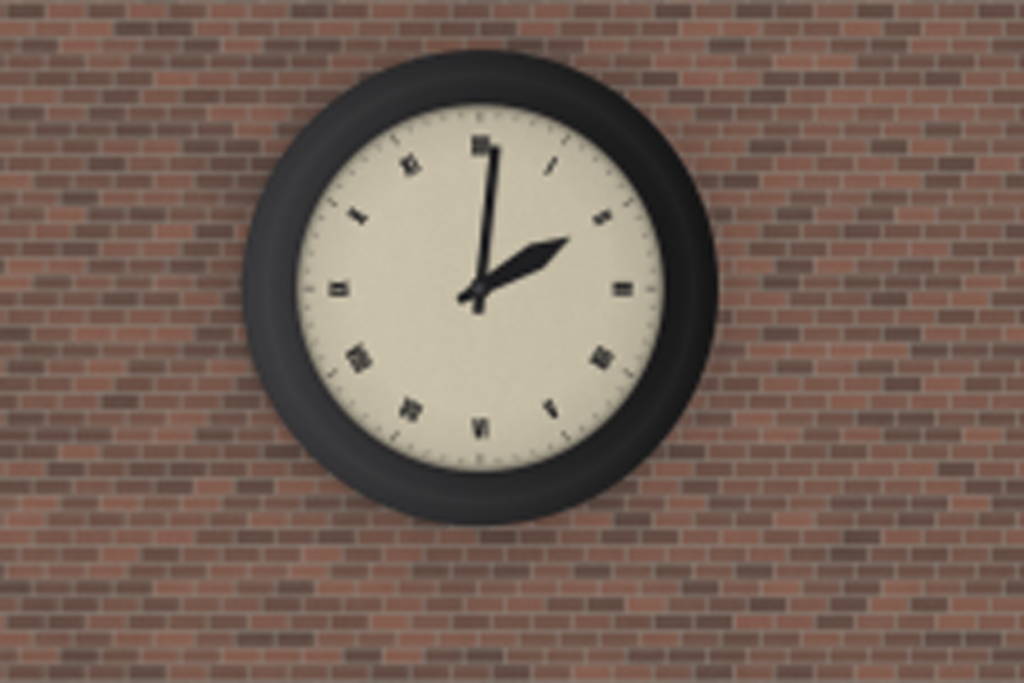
h=2 m=1
